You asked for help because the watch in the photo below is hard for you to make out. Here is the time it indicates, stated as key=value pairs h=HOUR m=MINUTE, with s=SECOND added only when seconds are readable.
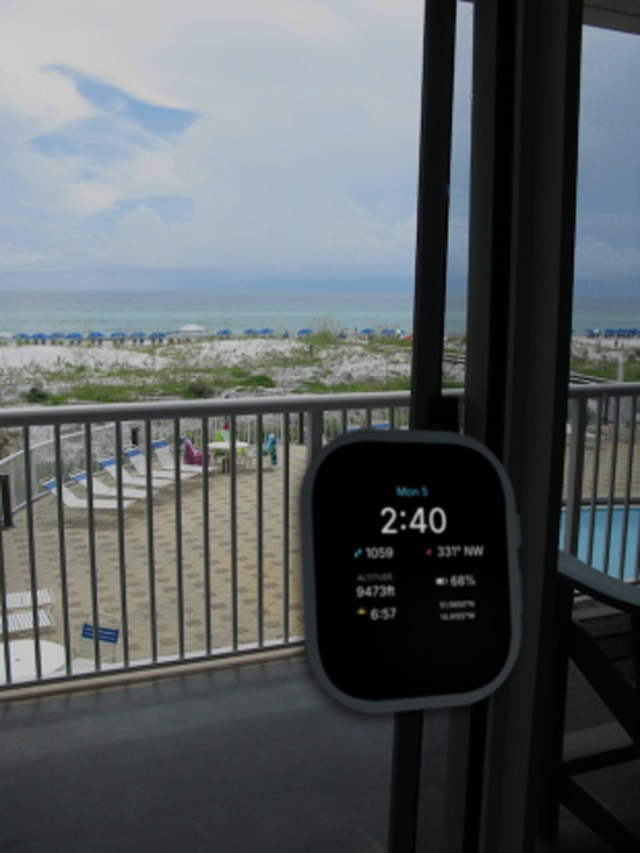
h=2 m=40
